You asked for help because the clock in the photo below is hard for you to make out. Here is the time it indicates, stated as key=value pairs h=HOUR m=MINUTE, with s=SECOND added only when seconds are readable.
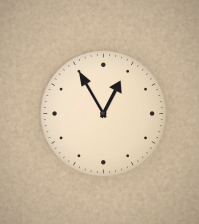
h=12 m=55
